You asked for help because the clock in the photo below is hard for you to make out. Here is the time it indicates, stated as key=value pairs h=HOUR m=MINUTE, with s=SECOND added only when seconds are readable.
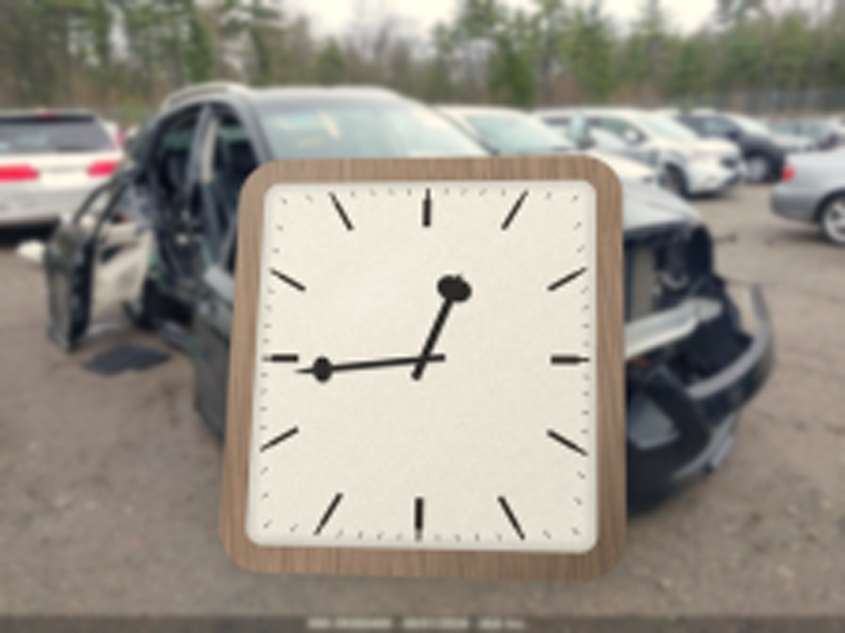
h=12 m=44
